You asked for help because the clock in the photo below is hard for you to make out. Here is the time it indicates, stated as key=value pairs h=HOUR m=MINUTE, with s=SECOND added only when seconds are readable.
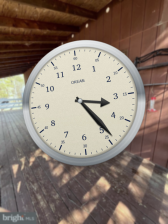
h=3 m=24
